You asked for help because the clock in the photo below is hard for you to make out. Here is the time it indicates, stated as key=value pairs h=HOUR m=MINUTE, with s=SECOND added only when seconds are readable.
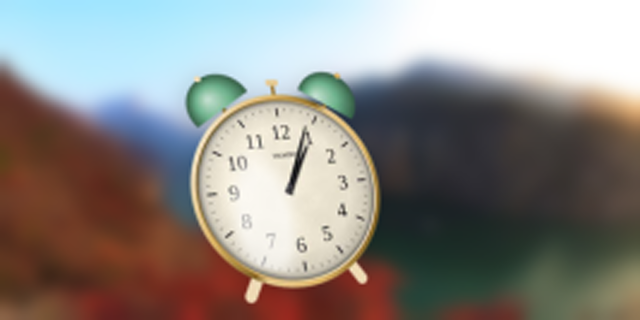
h=1 m=4
